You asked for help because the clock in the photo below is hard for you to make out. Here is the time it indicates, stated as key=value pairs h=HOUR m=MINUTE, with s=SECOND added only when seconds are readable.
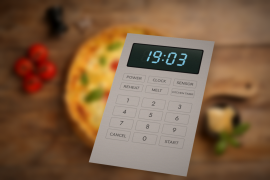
h=19 m=3
